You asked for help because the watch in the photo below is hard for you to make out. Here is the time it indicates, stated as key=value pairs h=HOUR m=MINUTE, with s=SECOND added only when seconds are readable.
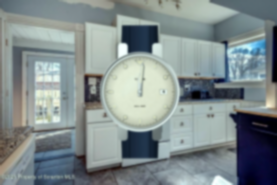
h=12 m=1
